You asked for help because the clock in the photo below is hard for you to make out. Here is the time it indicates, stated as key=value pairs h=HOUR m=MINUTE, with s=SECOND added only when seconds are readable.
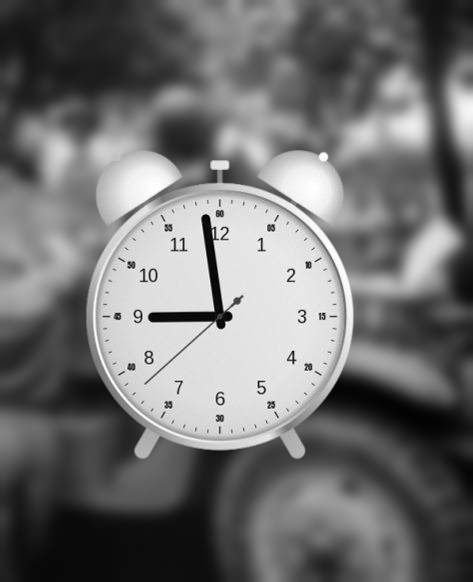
h=8 m=58 s=38
